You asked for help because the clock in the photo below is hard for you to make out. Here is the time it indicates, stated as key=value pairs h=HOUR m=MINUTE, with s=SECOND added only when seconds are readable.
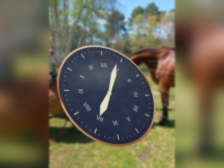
h=7 m=4
